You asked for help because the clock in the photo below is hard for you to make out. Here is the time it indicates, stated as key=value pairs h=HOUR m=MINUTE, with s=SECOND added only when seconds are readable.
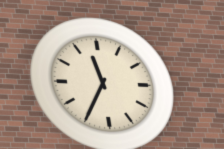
h=11 m=35
